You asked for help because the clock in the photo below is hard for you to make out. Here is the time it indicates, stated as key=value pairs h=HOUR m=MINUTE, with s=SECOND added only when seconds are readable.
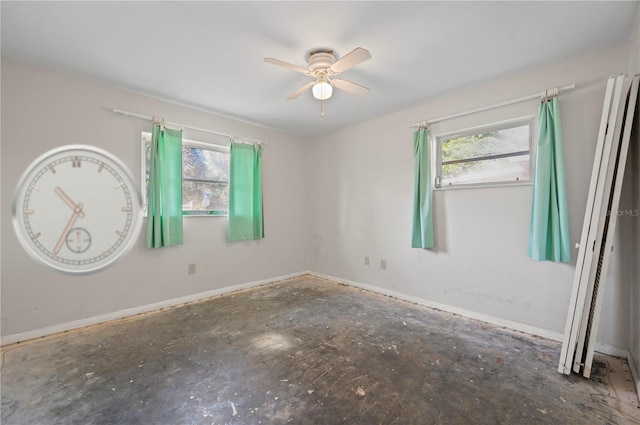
h=10 m=35
